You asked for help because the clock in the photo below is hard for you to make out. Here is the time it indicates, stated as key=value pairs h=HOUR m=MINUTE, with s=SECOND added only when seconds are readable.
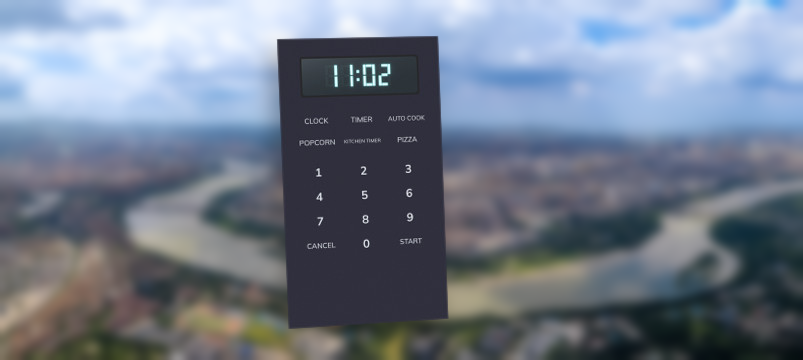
h=11 m=2
